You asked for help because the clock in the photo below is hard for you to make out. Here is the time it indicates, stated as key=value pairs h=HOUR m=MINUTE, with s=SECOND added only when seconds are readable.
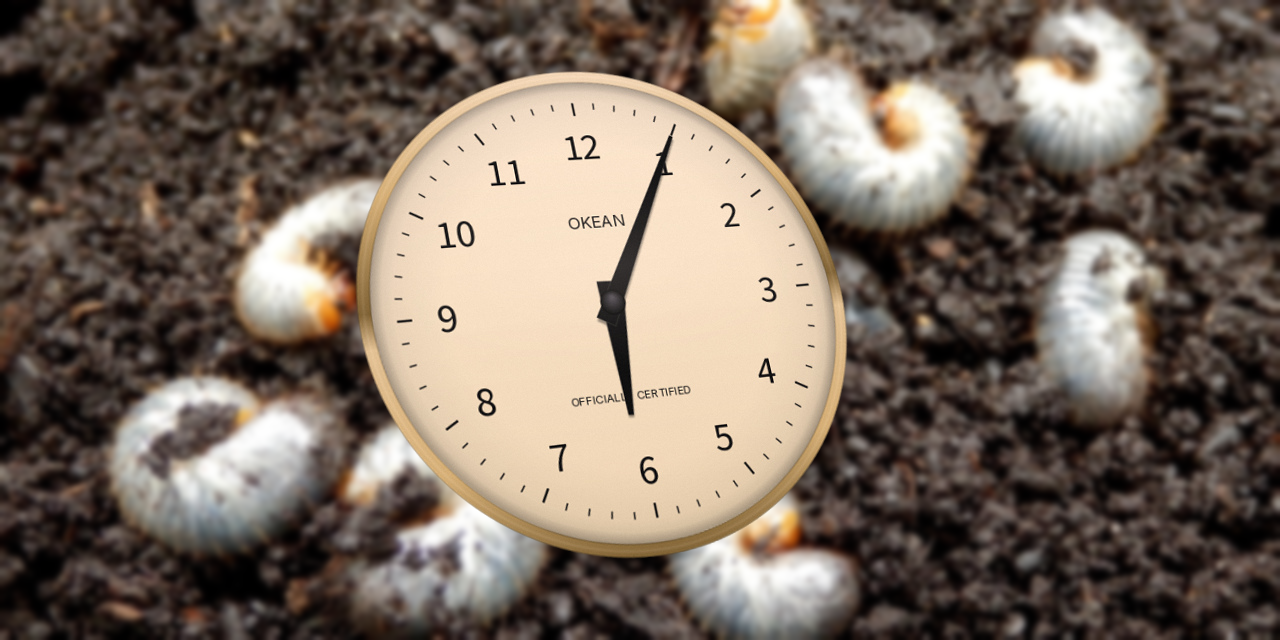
h=6 m=5
